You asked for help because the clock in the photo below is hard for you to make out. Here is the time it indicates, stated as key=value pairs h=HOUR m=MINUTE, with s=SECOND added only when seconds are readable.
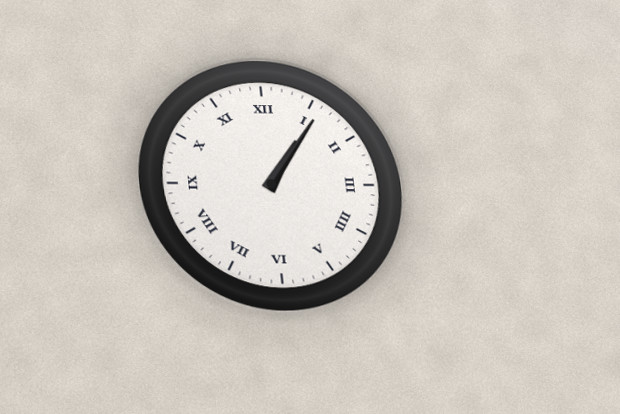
h=1 m=6
